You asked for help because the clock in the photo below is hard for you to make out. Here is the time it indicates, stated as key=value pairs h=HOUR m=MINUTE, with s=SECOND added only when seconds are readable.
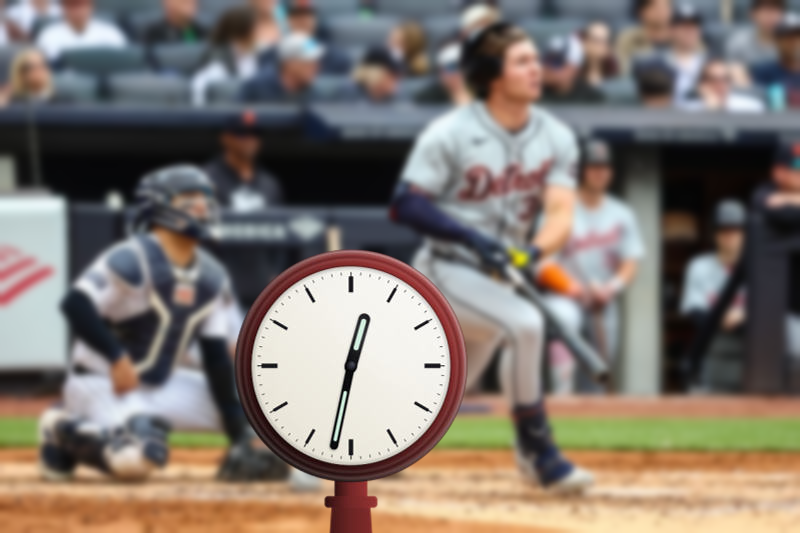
h=12 m=32
